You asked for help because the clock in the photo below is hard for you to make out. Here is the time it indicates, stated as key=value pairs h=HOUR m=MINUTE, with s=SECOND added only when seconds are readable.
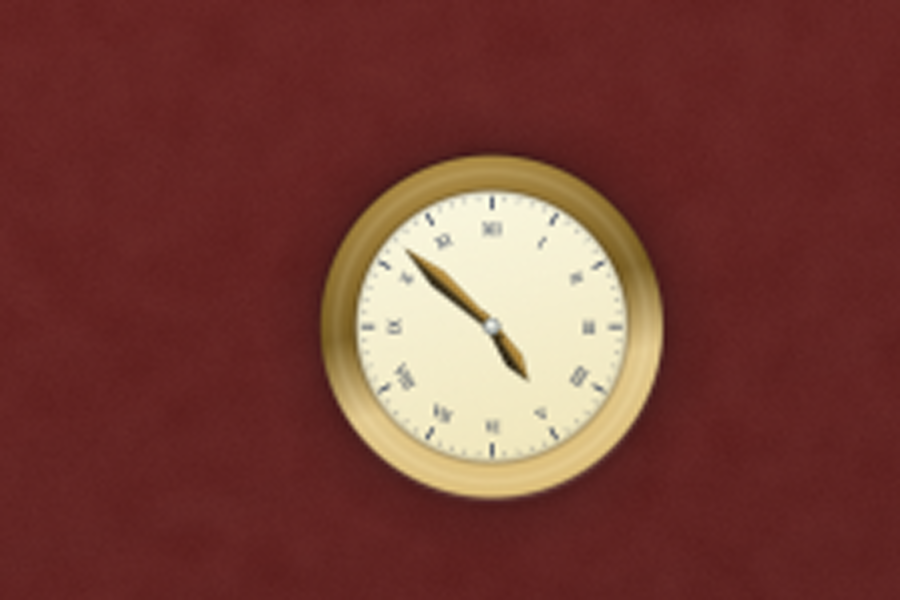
h=4 m=52
